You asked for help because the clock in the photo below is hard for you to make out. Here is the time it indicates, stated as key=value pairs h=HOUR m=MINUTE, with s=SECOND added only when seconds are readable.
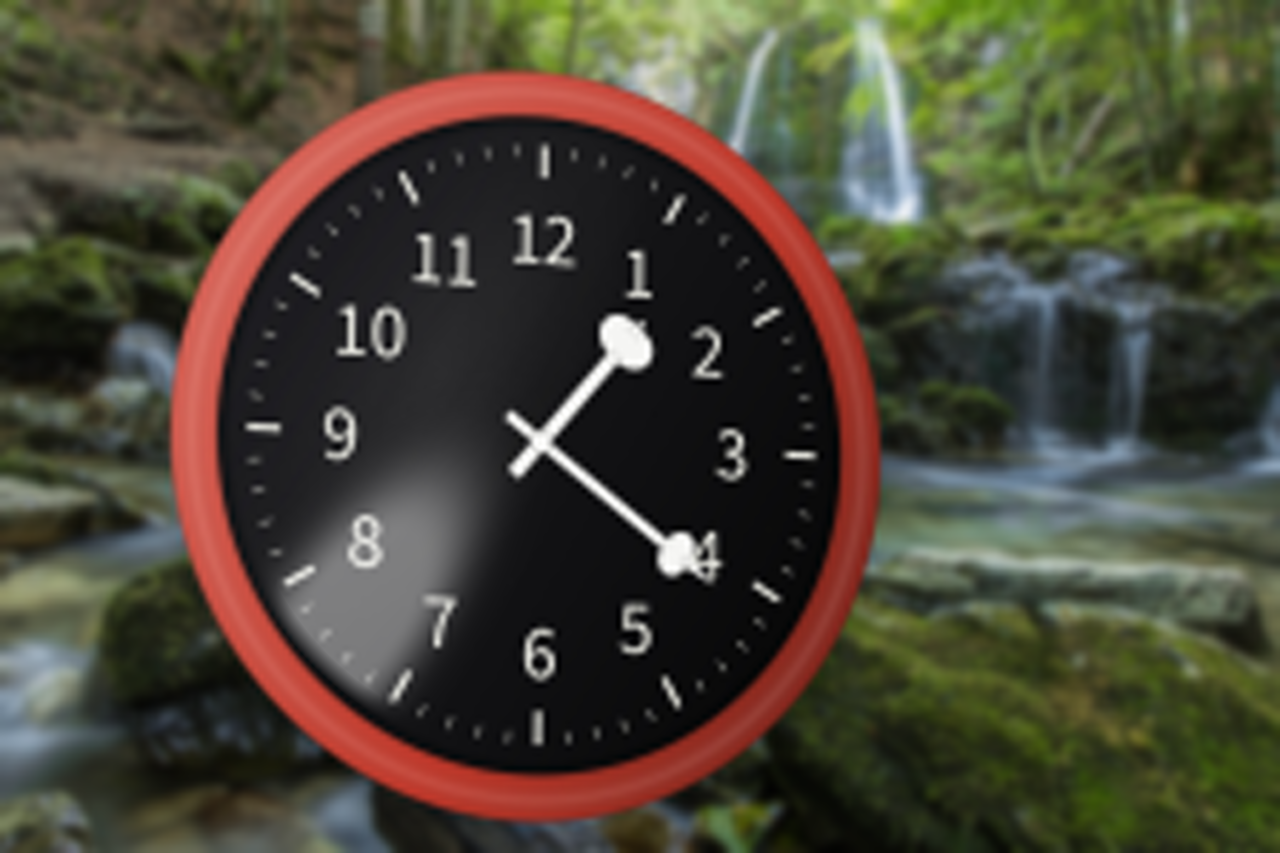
h=1 m=21
